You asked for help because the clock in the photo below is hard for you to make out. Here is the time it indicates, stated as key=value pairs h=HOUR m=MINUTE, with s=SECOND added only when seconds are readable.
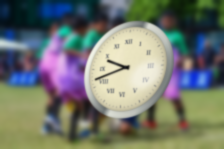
h=9 m=42
